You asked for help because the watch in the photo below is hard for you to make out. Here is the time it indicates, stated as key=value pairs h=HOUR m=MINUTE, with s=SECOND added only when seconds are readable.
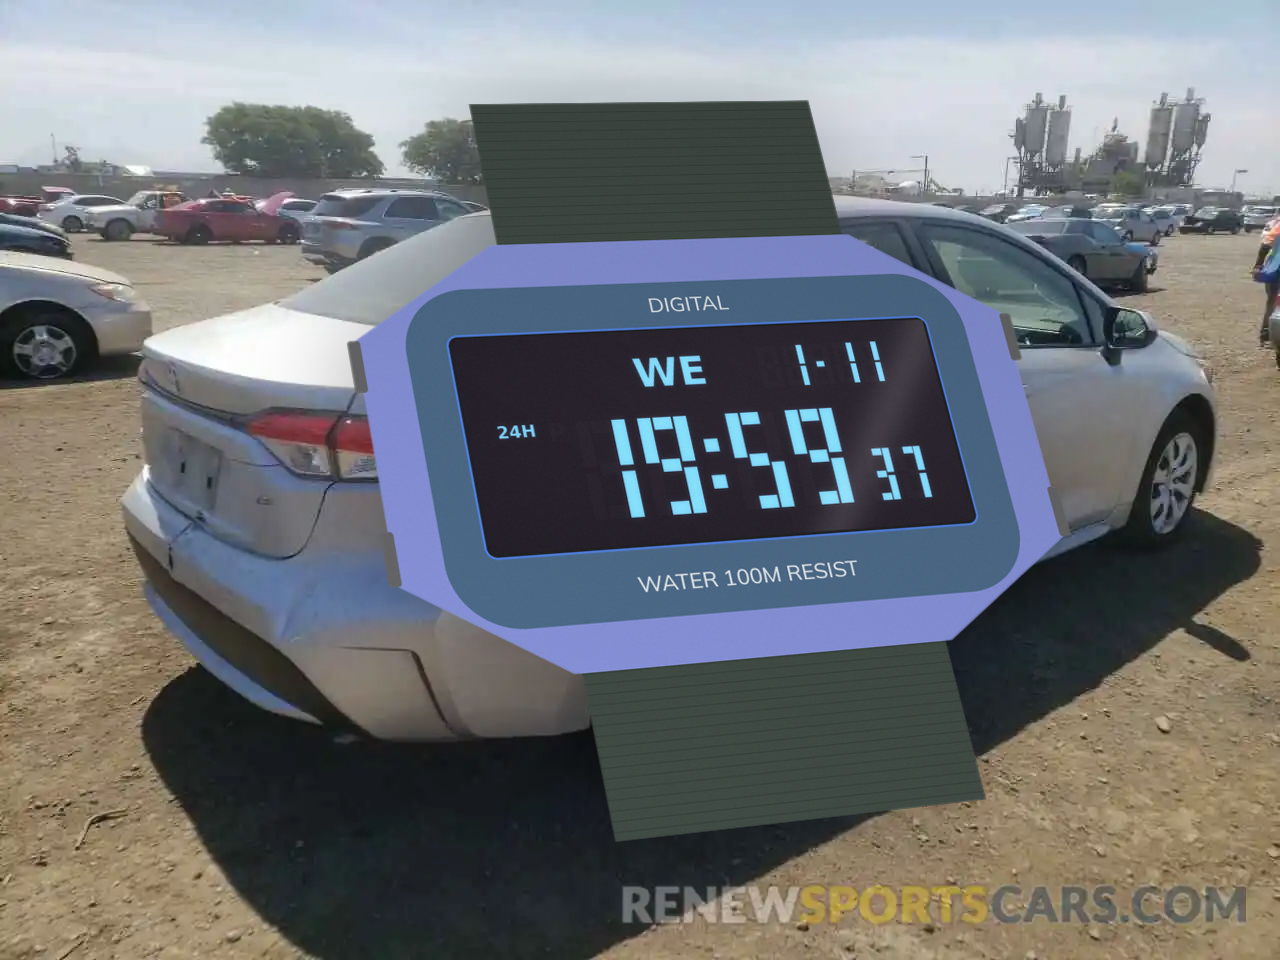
h=19 m=59 s=37
